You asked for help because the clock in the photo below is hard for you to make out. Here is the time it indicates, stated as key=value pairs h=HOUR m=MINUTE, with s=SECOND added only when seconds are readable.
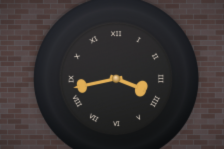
h=3 m=43
